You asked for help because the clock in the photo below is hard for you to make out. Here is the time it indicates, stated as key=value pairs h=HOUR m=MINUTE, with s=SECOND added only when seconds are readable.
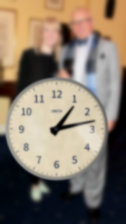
h=1 m=13
